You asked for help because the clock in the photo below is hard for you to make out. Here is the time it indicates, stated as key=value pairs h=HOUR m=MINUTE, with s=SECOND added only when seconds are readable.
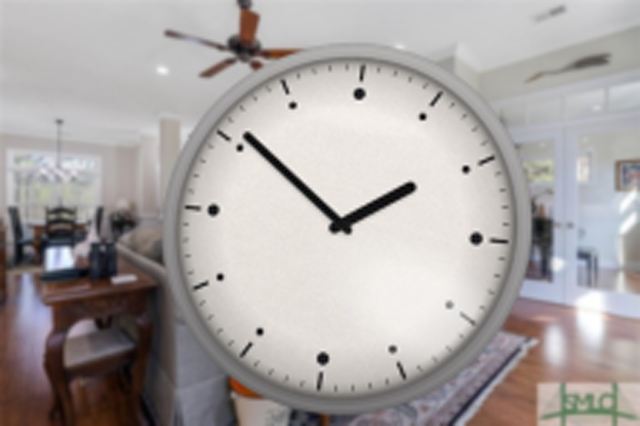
h=1 m=51
